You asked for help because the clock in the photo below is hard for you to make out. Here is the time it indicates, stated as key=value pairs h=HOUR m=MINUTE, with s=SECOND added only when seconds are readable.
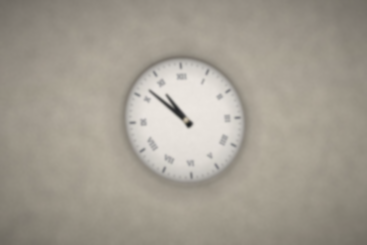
h=10 m=52
